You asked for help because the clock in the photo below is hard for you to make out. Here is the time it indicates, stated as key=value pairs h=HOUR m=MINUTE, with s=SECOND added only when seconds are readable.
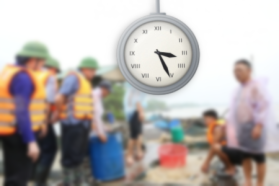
h=3 m=26
